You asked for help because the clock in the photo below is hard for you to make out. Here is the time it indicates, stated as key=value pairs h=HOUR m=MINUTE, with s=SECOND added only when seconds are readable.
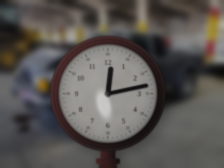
h=12 m=13
